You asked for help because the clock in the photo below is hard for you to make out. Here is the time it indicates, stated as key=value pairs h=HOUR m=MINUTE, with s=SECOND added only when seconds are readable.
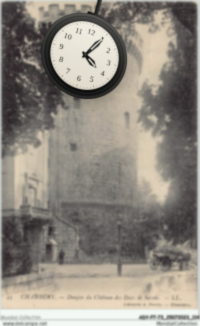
h=4 m=5
